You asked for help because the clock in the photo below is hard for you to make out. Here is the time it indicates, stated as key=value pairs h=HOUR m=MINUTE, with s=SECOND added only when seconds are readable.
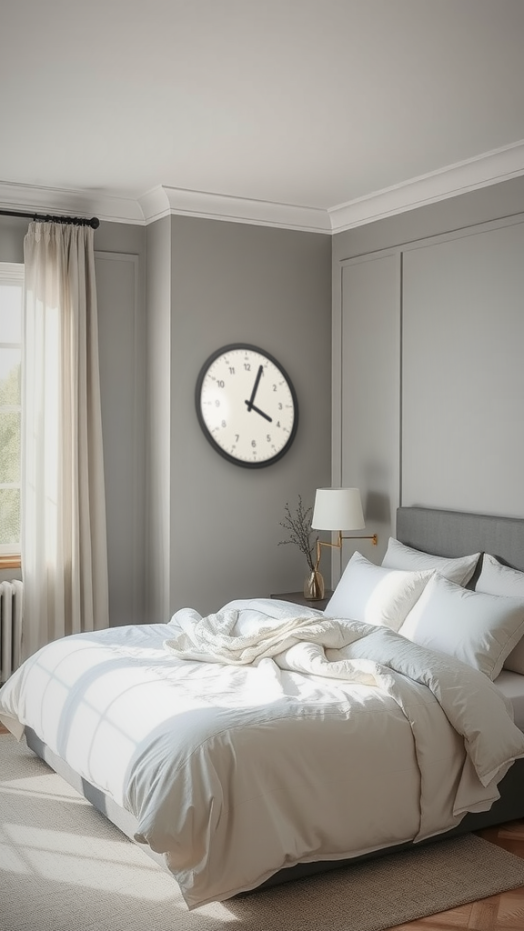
h=4 m=4
